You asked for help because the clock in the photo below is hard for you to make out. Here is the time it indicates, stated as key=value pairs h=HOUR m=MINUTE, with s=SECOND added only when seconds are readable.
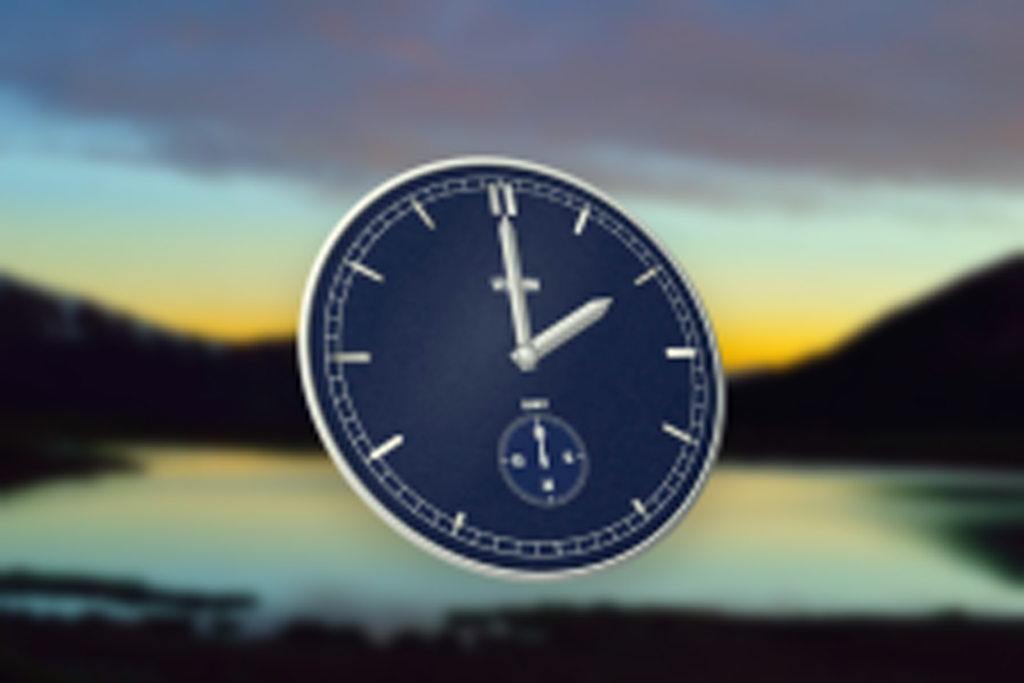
h=2 m=0
